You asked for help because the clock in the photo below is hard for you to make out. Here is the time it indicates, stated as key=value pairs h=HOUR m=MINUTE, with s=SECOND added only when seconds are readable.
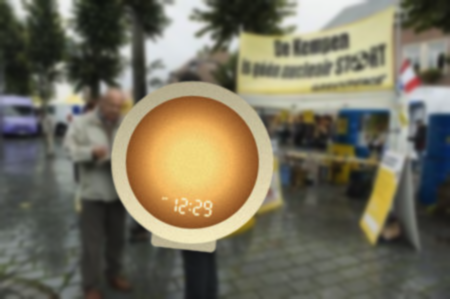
h=12 m=29
